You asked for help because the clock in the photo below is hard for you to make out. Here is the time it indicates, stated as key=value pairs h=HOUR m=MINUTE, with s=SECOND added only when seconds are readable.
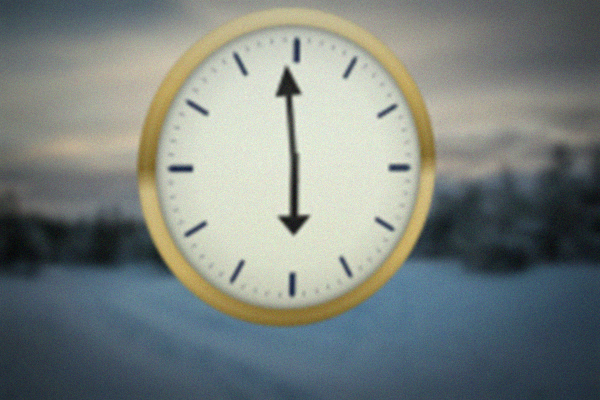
h=5 m=59
